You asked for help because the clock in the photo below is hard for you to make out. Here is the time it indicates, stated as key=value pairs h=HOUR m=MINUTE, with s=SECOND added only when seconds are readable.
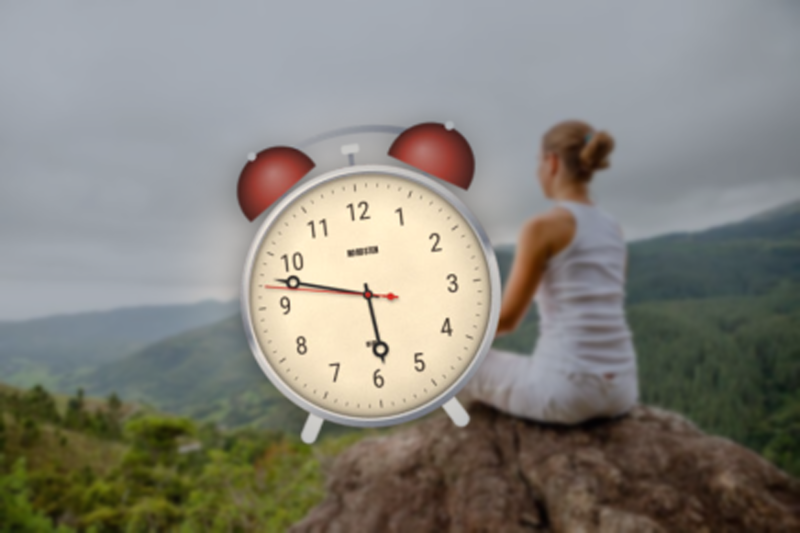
h=5 m=47 s=47
